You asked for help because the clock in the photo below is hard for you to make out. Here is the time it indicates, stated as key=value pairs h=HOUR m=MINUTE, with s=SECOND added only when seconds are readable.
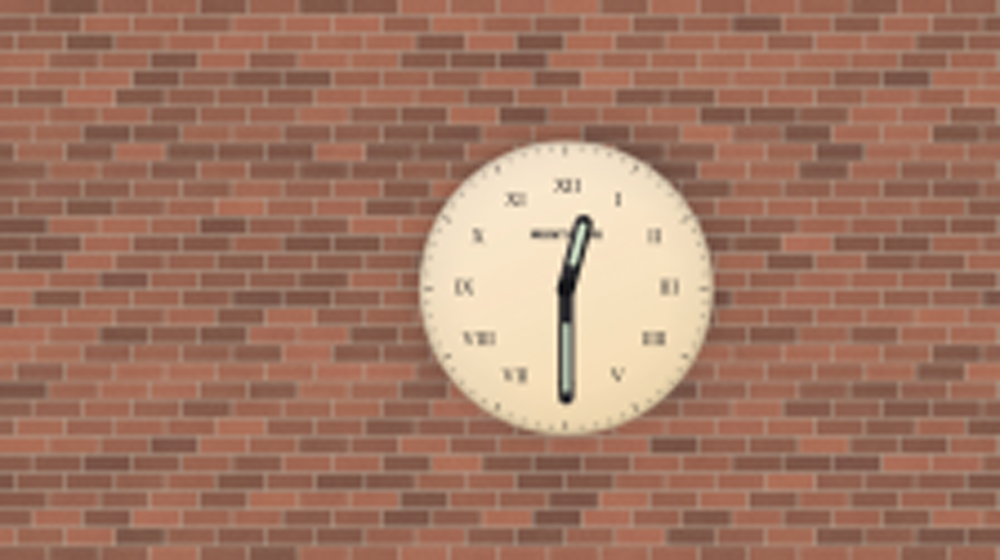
h=12 m=30
